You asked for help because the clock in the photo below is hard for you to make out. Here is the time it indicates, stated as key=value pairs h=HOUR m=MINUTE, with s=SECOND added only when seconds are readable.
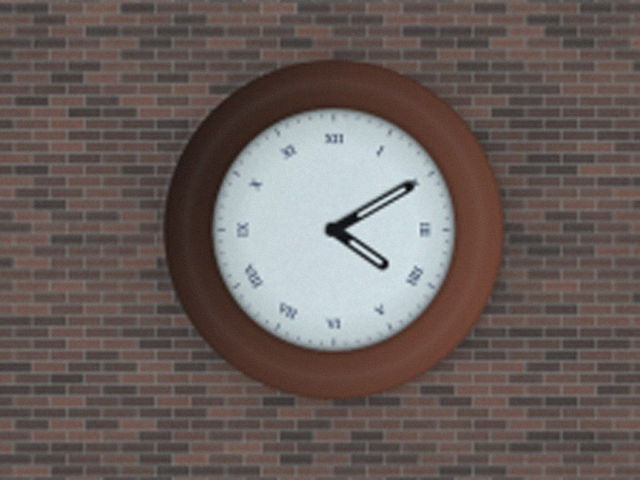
h=4 m=10
